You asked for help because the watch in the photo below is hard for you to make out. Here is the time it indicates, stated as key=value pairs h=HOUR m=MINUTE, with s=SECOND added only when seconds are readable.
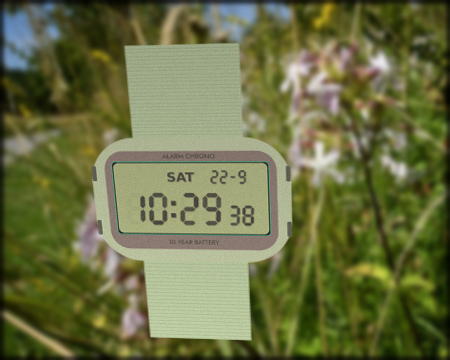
h=10 m=29 s=38
